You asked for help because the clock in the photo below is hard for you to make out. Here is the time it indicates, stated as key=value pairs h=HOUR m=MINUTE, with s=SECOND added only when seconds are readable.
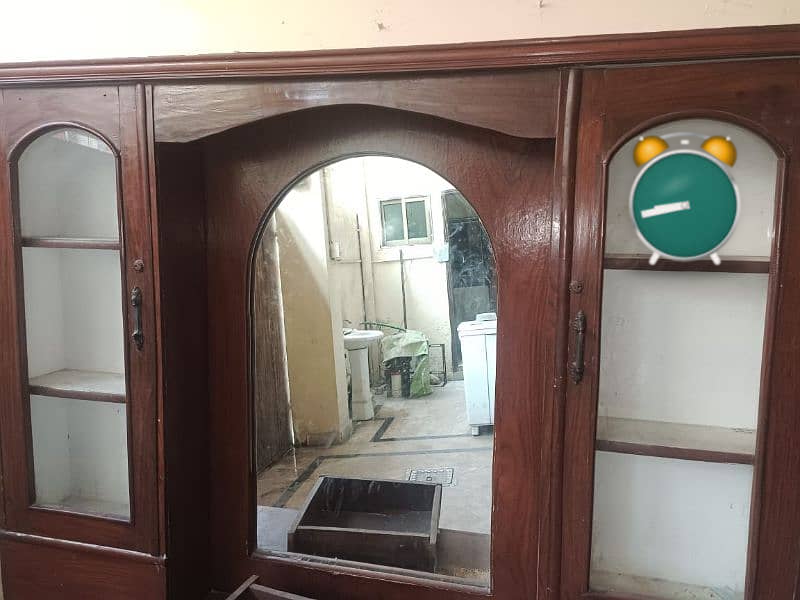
h=8 m=43
